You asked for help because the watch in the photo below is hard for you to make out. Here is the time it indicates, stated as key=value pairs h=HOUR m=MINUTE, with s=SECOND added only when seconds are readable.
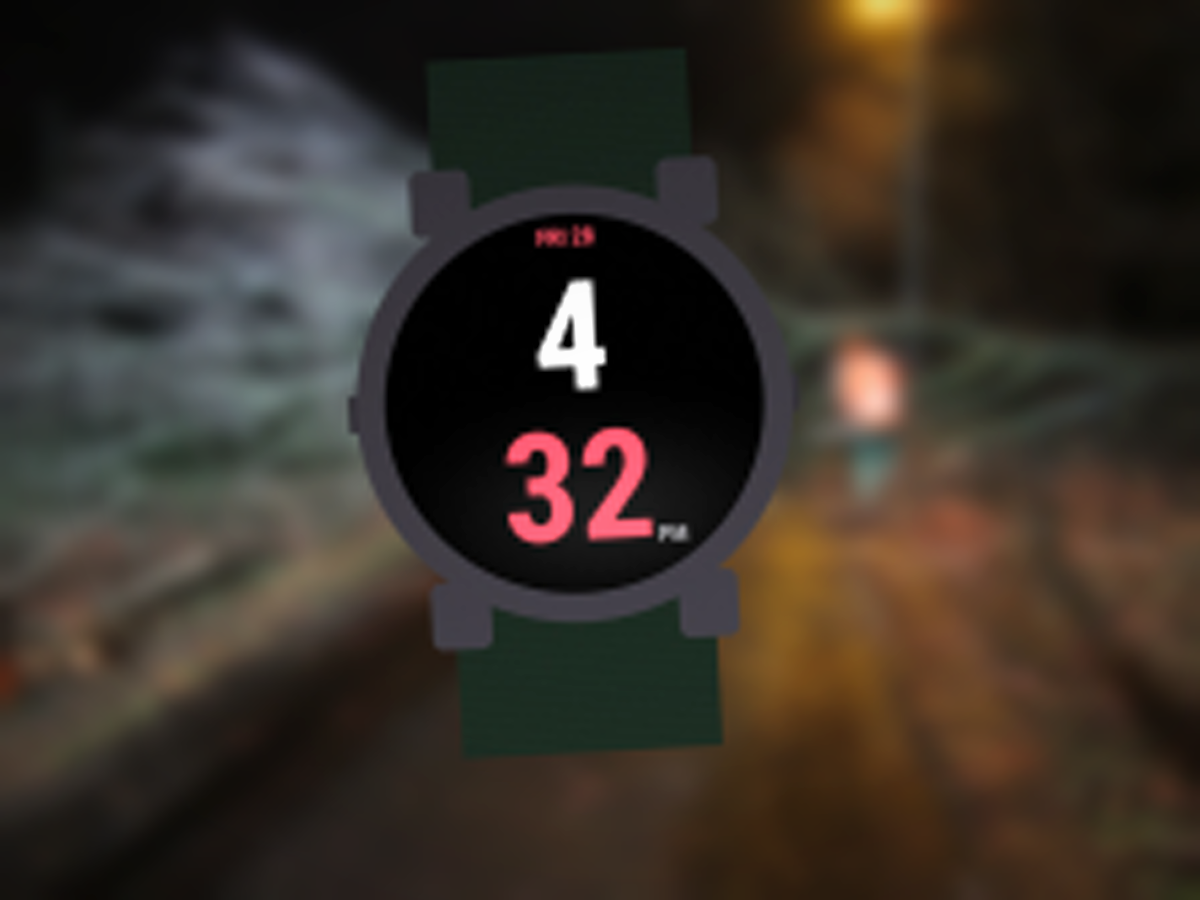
h=4 m=32
